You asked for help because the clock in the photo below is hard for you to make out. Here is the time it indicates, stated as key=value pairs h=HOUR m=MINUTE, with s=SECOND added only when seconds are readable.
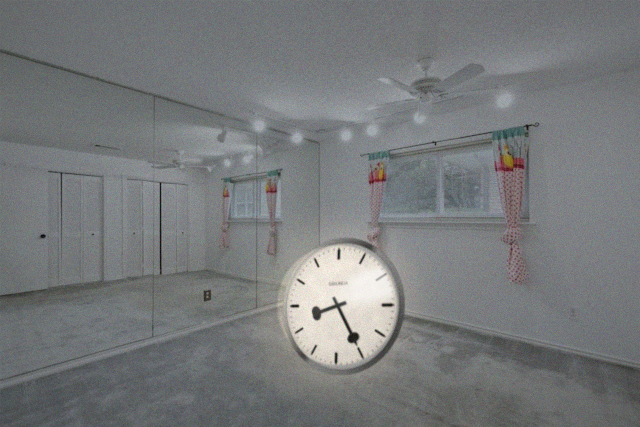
h=8 m=25
